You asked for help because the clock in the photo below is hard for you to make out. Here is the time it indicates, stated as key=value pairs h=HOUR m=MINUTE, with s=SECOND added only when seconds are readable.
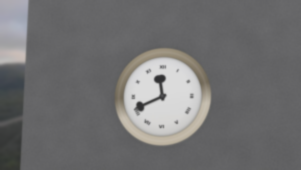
h=11 m=41
